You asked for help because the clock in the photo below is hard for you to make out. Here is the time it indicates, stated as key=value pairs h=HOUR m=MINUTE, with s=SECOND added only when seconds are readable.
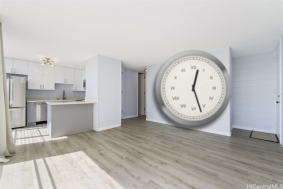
h=12 m=27
